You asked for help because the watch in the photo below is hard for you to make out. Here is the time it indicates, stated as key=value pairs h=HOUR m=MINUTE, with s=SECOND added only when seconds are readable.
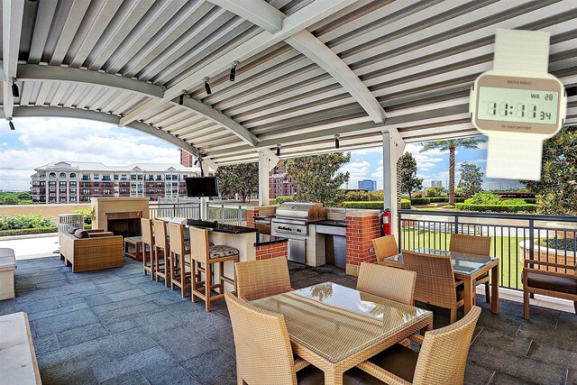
h=11 m=11 s=34
